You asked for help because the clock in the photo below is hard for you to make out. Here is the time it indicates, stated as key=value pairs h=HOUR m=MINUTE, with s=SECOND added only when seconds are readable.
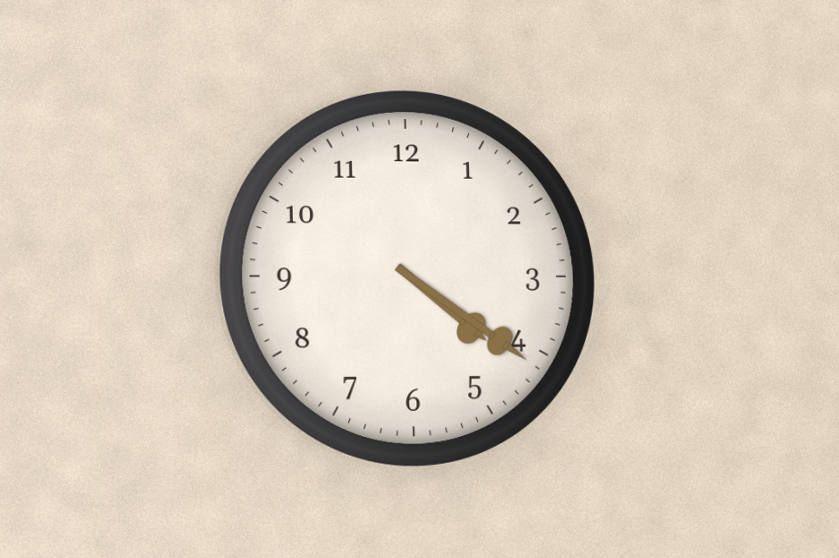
h=4 m=21
